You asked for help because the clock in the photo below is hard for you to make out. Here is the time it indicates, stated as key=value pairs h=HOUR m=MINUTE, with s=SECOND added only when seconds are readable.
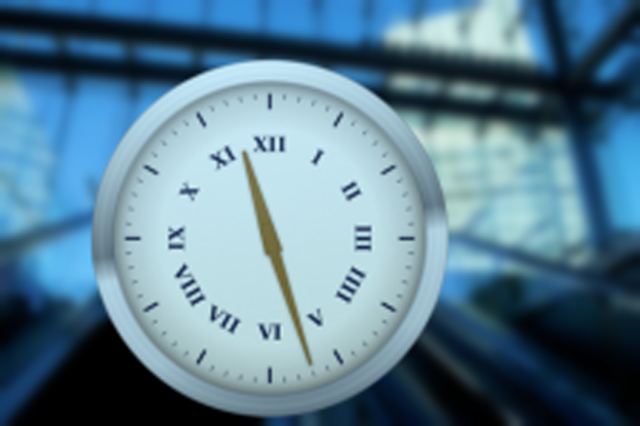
h=11 m=27
